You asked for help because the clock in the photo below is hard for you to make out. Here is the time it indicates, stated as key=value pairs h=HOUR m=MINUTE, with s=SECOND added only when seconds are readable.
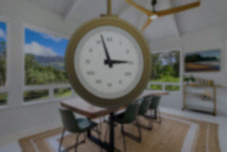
h=2 m=57
